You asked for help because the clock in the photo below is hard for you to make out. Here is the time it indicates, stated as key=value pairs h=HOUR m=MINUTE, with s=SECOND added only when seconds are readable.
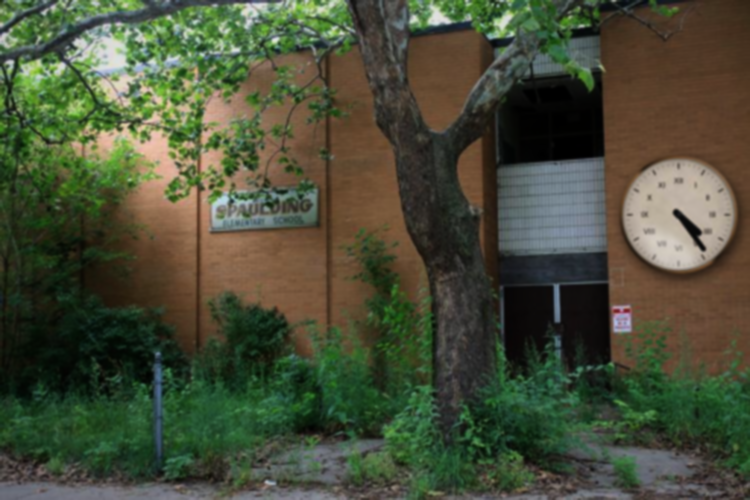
h=4 m=24
